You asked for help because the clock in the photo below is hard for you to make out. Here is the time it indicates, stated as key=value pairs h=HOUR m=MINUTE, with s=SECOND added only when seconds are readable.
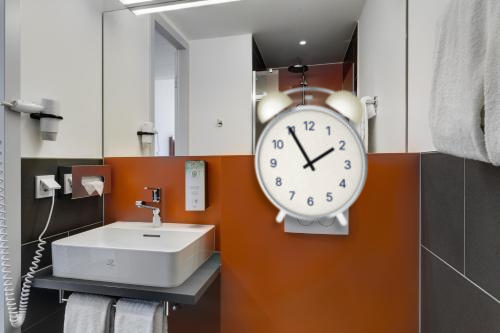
h=1 m=55
